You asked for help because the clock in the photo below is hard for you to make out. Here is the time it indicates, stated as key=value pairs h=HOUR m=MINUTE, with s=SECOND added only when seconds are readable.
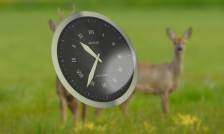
h=10 m=36
